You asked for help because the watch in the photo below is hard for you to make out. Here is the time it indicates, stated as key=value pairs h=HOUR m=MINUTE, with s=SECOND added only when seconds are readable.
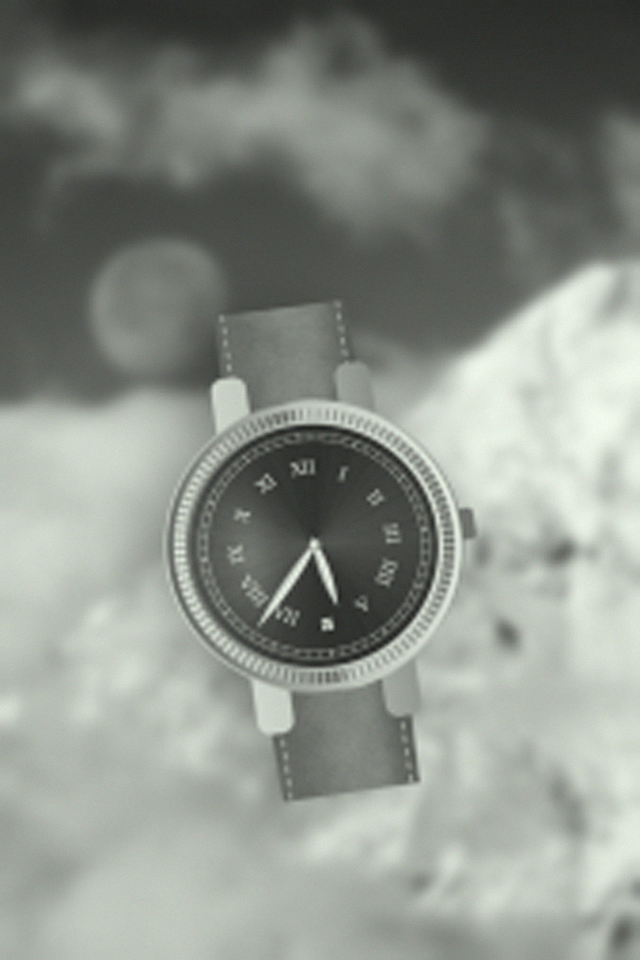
h=5 m=37
